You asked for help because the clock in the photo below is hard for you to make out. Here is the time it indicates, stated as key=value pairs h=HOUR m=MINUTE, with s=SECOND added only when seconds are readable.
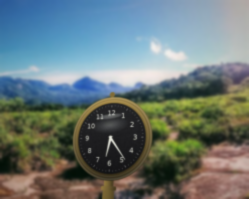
h=6 m=24
